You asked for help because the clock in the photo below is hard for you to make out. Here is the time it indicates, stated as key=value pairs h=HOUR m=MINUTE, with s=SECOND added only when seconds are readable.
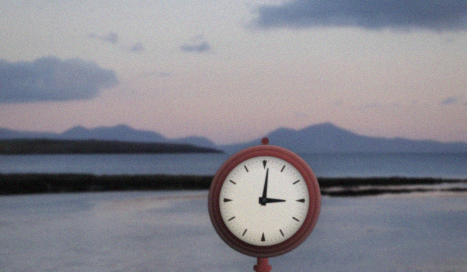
h=3 m=1
